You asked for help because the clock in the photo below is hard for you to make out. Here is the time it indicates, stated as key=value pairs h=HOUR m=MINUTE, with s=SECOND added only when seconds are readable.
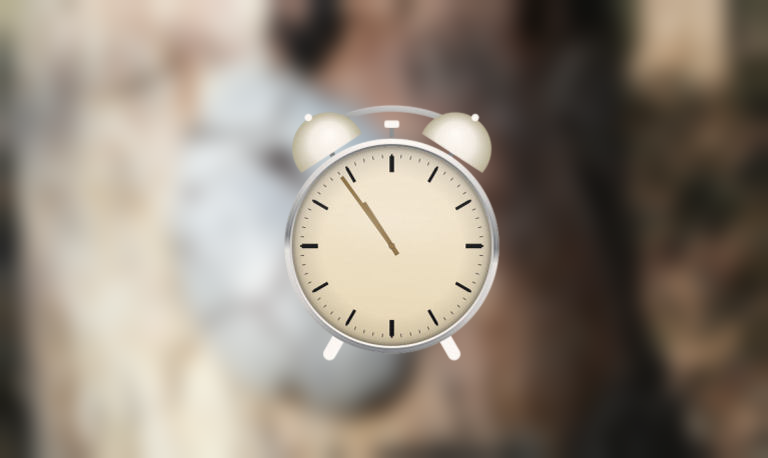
h=10 m=54
